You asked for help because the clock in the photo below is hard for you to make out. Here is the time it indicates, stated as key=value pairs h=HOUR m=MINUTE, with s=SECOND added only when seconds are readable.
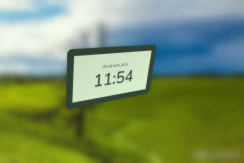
h=11 m=54
